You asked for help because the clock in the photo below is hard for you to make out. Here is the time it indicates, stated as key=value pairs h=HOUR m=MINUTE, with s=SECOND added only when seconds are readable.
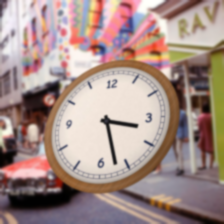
h=3 m=27
